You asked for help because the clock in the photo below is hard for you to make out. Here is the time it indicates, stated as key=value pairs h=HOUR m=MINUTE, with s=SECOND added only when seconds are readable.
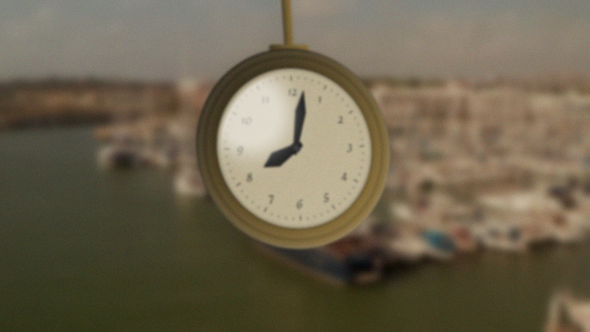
h=8 m=2
